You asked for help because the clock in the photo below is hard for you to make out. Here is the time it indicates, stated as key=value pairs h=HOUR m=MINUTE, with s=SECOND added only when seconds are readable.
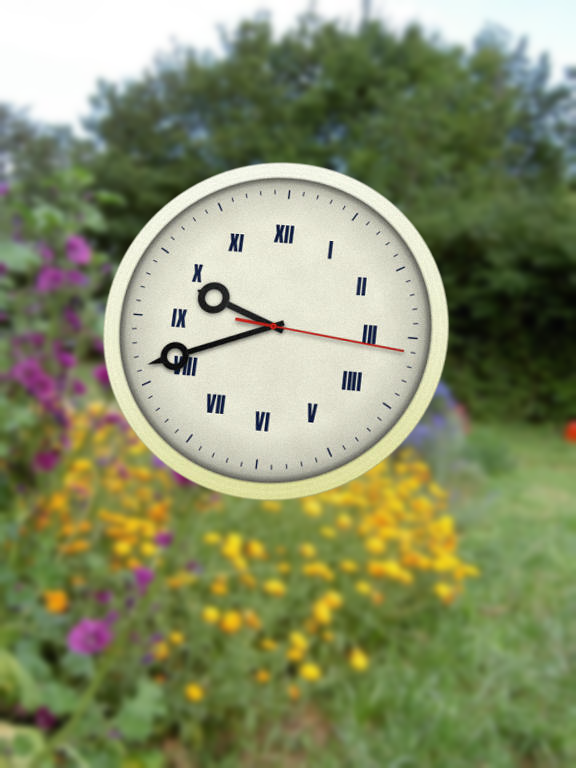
h=9 m=41 s=16
